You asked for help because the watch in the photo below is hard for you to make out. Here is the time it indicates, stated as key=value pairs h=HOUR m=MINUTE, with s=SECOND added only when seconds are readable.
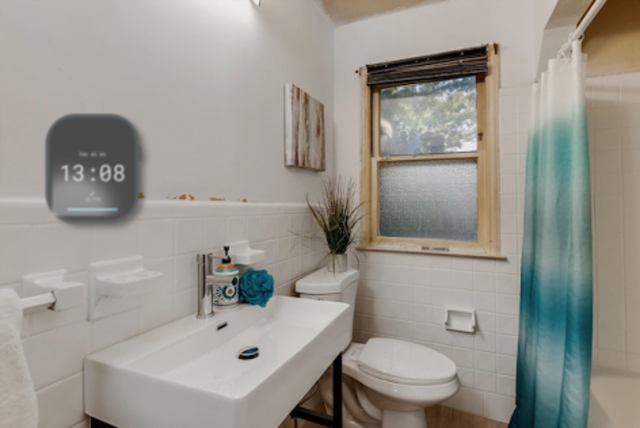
h=13 m=8
